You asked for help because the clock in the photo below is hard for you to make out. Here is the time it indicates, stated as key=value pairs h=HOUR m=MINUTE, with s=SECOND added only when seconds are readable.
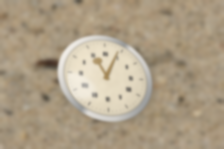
h=11 m=4
